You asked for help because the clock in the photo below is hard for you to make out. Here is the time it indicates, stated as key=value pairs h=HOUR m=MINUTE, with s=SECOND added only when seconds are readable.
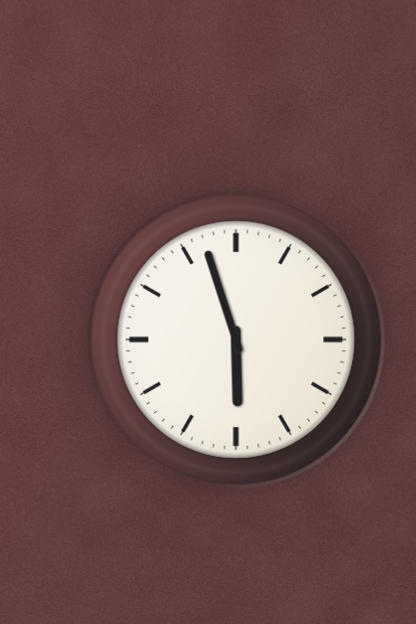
h=5 m=57
